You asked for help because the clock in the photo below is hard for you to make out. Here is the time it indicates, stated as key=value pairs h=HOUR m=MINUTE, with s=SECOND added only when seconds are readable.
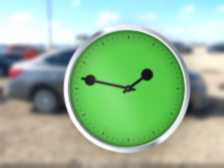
h=1 m=47
